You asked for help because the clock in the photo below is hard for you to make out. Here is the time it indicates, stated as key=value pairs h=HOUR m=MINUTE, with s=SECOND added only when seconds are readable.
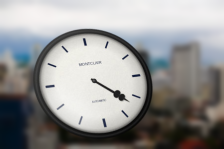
h=4 m=22
